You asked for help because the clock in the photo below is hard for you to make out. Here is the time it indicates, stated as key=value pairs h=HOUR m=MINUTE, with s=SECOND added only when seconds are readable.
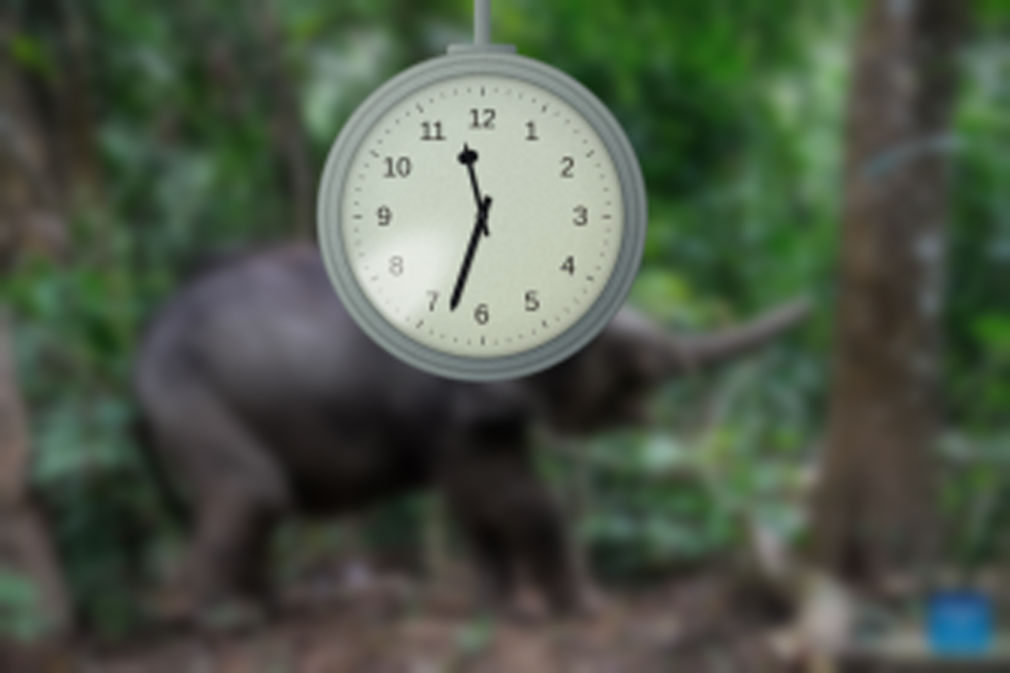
h=11 m=33
